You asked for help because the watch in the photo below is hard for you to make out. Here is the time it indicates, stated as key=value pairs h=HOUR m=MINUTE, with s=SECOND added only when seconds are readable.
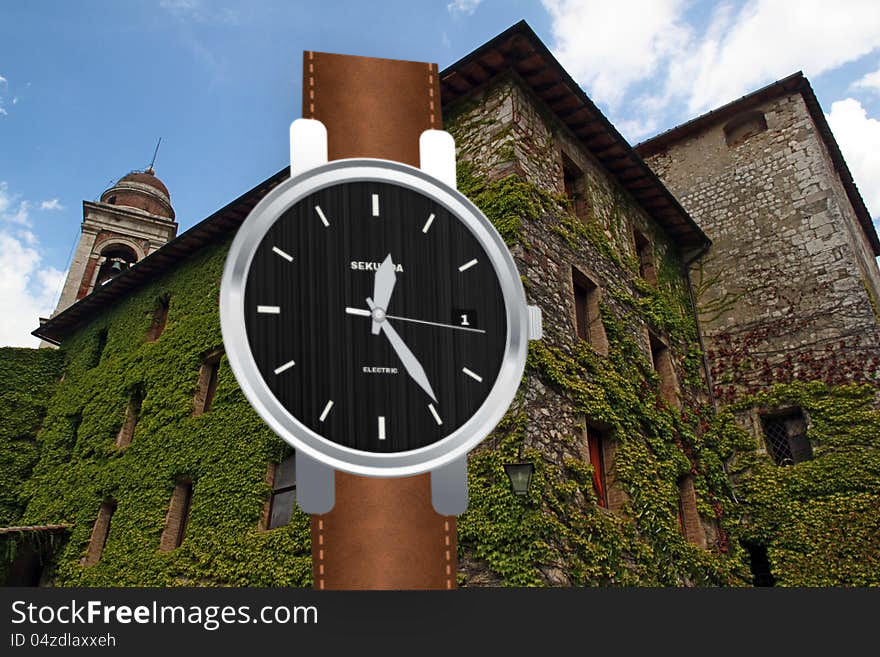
h=12 m=24 s=16
